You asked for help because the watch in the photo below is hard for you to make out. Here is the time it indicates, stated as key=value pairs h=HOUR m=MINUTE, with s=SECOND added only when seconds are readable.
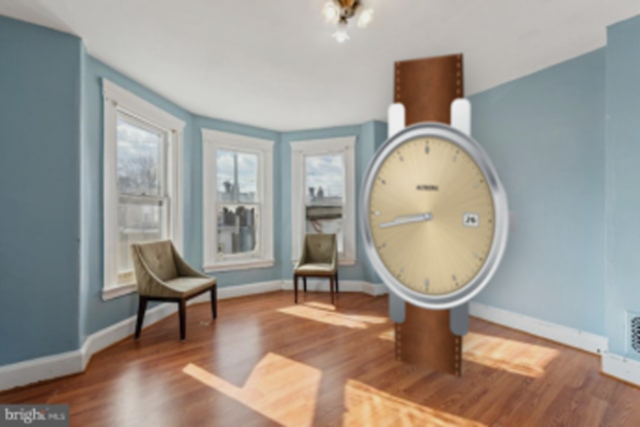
h=8 m=43
